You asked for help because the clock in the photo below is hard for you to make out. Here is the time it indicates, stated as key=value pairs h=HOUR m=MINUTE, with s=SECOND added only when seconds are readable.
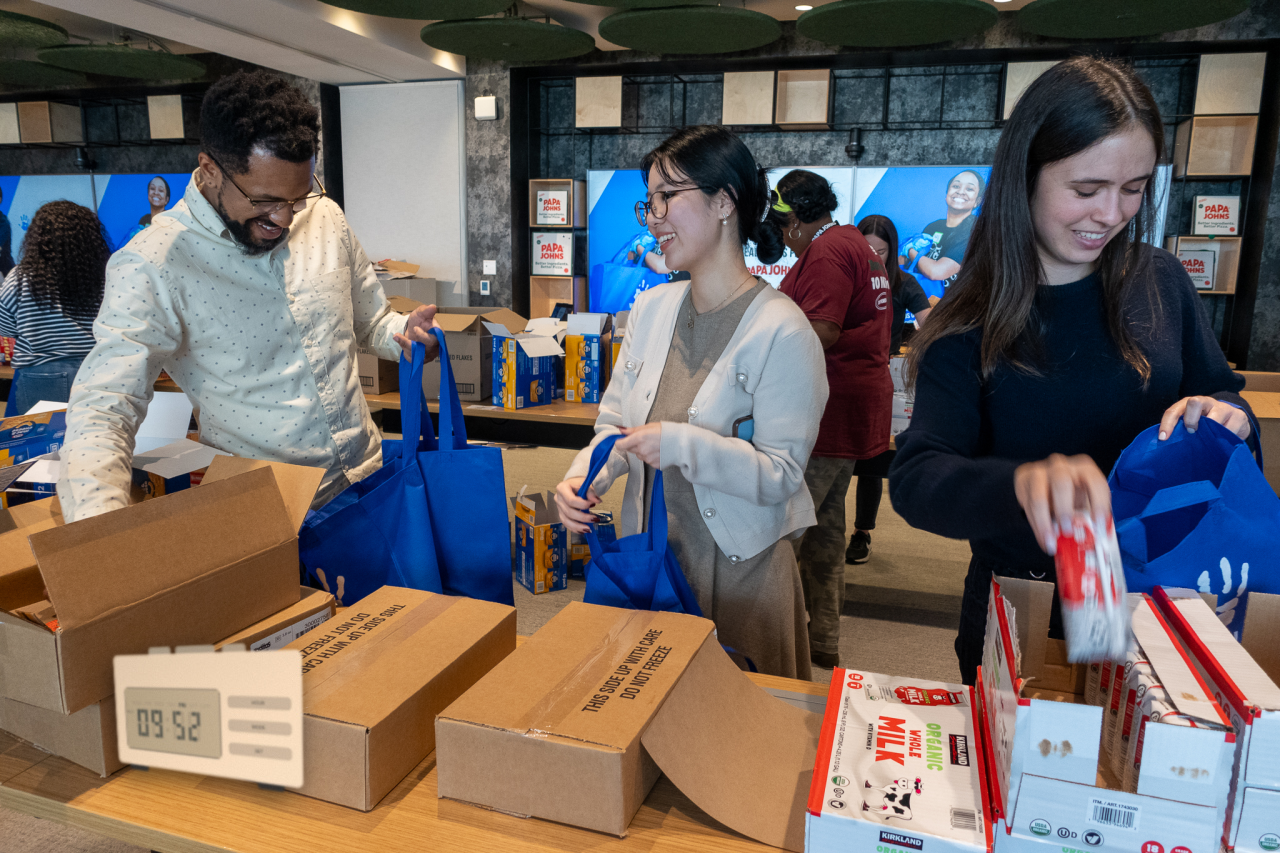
h=9 m=52
